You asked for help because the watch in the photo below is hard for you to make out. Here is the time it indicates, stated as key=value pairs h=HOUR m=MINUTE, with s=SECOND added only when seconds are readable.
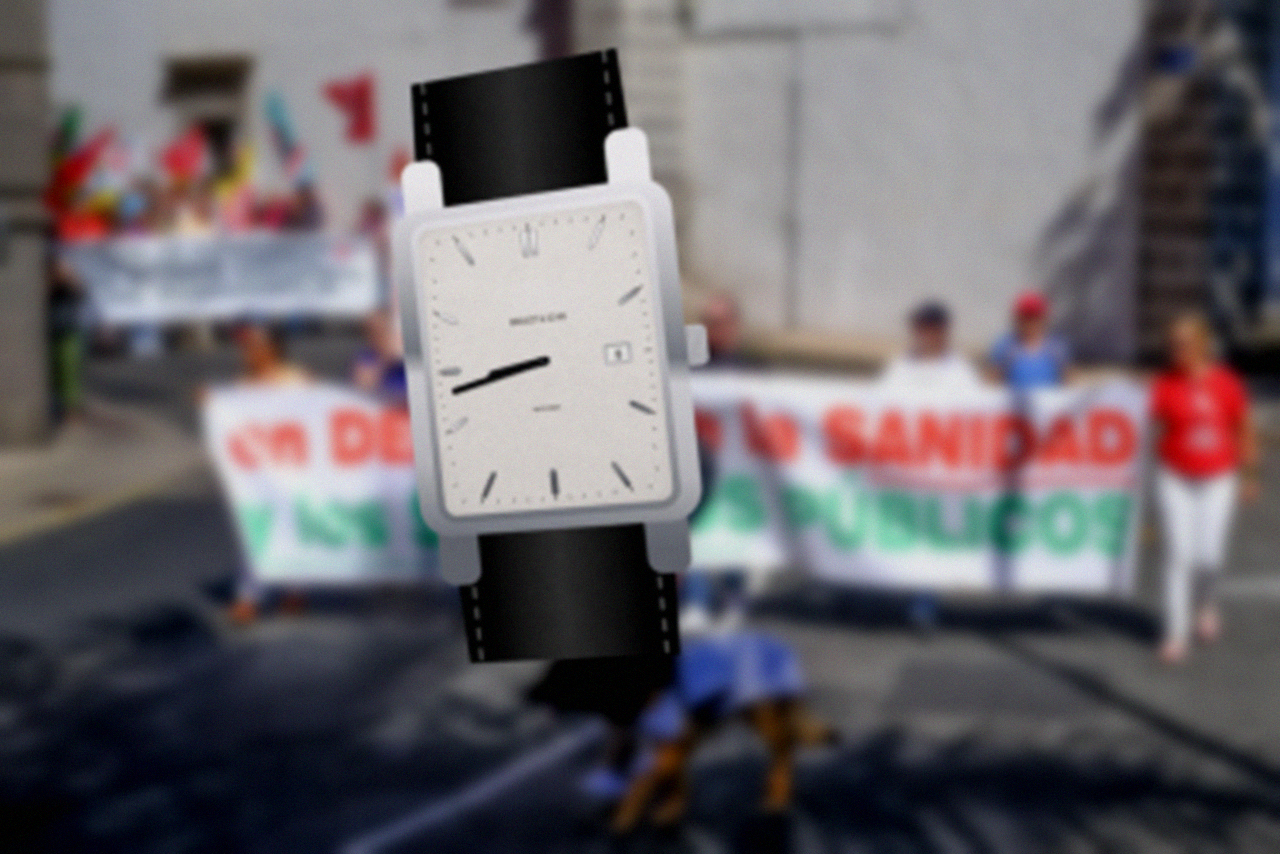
h=8 m=43
